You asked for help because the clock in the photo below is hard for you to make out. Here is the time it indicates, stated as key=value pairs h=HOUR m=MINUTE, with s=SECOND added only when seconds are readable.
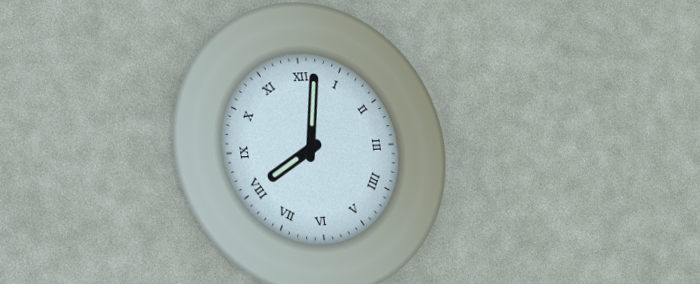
h=8 m=2
